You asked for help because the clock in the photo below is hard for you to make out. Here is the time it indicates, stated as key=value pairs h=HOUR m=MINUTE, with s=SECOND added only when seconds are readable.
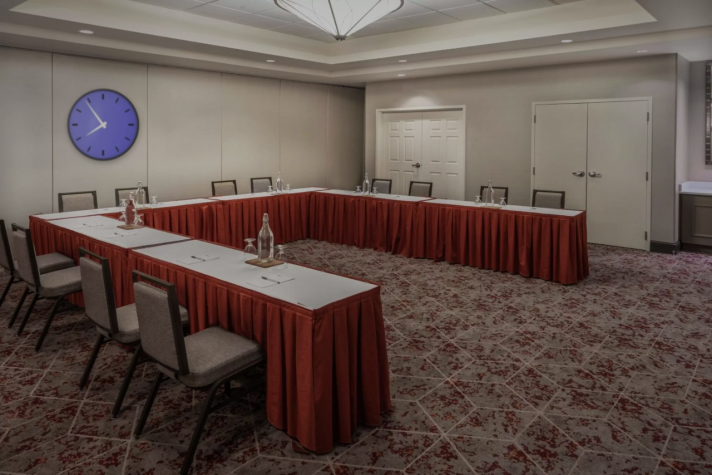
h=7 m=54
